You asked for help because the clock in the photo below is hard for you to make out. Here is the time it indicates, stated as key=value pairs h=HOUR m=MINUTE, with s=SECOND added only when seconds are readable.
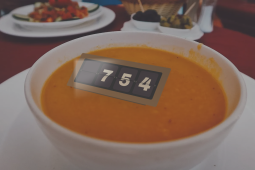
h=7 m=54
